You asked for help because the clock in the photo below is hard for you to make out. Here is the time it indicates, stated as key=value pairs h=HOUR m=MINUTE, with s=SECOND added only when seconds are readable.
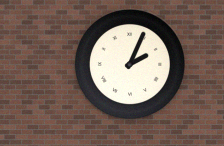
h=2 m=4
